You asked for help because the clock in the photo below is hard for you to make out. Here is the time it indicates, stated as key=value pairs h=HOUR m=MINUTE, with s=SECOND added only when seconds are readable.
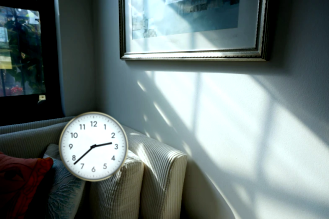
h=2 m=38
